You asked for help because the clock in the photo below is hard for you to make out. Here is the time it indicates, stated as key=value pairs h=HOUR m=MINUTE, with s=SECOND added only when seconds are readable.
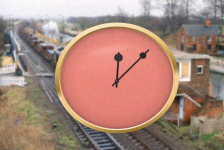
h=12 m=7
